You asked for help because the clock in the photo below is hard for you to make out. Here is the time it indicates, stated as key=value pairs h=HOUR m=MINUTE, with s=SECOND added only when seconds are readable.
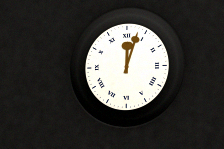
h=12 m=3
